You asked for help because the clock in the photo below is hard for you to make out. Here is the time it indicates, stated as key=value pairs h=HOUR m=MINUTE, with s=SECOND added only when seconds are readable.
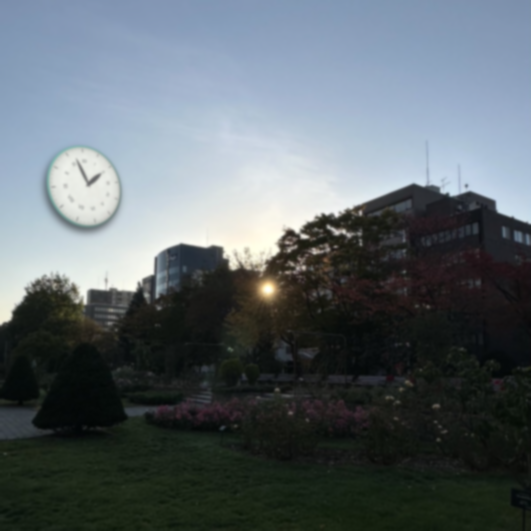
h=1 m=57
